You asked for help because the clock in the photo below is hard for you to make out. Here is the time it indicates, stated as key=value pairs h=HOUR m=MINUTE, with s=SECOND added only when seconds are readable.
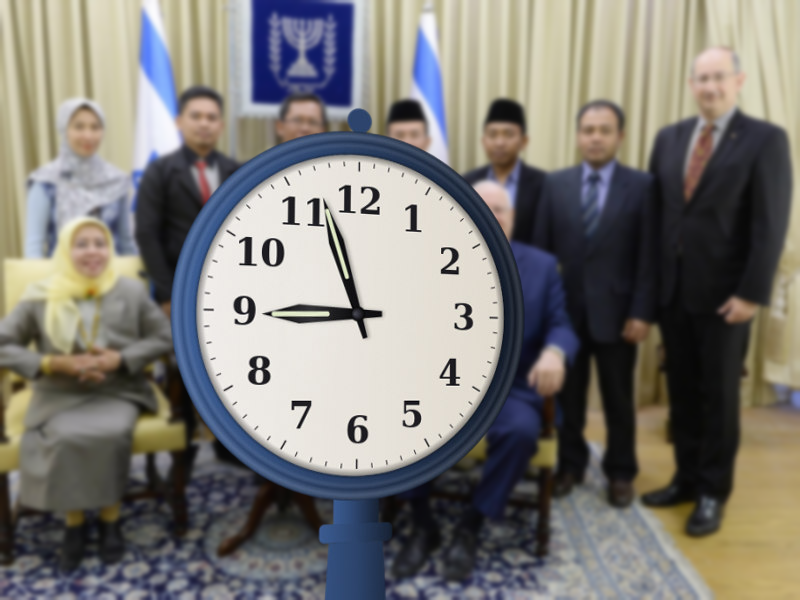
h=8 m=57
